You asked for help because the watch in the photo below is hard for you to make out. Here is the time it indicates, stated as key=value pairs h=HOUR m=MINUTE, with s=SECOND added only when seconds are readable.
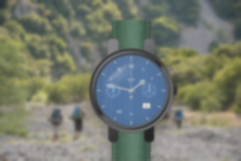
h=1 m=47
